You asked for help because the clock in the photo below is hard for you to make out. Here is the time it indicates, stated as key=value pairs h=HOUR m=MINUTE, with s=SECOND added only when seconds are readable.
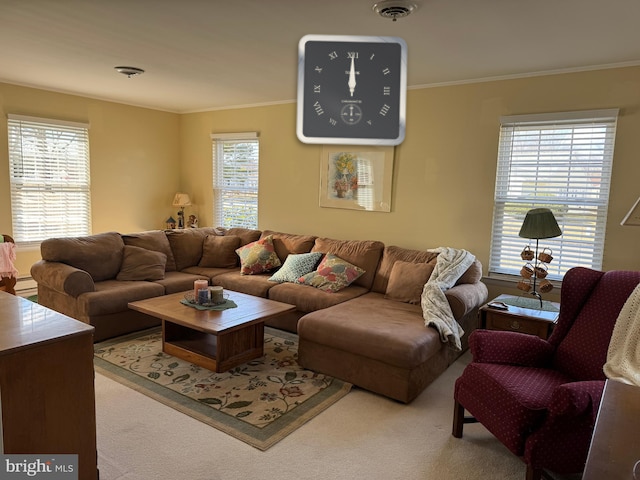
h=12 m=0
